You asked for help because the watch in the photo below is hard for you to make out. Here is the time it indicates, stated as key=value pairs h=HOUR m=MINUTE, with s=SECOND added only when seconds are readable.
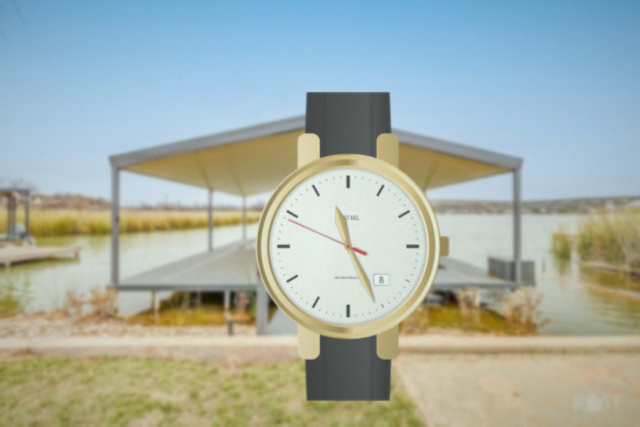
h=11 m=25 s=49
